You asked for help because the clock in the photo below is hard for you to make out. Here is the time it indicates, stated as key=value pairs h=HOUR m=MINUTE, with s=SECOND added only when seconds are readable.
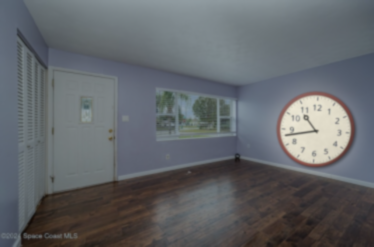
h=10 m=43
